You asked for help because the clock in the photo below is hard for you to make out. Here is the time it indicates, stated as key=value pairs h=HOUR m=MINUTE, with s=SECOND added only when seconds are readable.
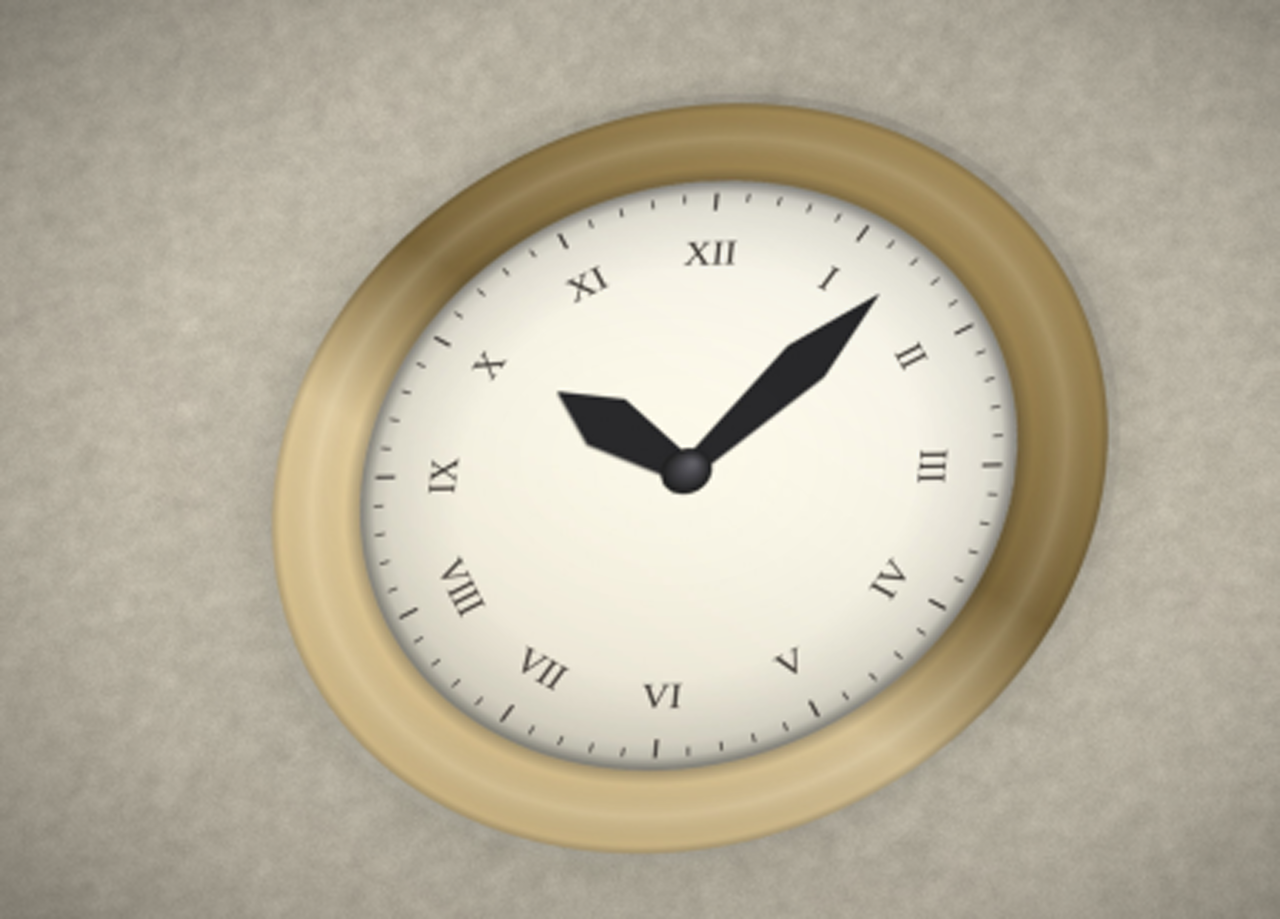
h=10 m=7
